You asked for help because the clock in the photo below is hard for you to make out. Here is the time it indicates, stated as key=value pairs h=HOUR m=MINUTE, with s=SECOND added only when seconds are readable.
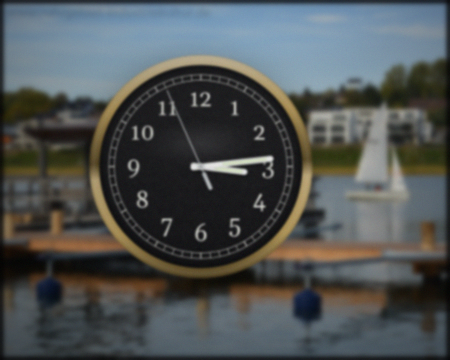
h=3 m=13 s=56
